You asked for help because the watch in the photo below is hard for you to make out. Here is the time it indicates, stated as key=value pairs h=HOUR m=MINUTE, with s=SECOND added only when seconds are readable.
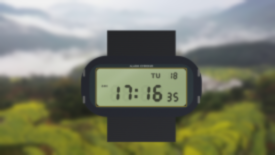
h=17 m=16
